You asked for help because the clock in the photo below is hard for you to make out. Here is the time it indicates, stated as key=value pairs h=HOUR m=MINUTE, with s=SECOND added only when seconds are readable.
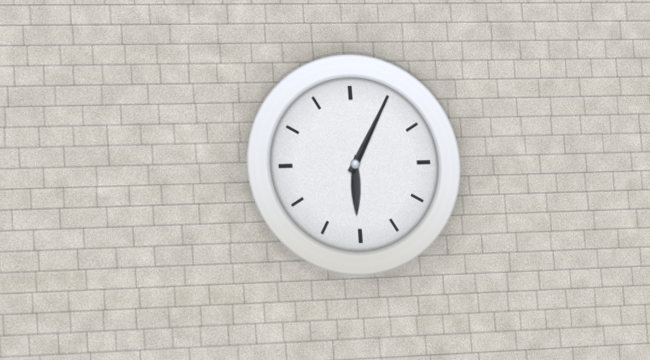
h=6 m=5
